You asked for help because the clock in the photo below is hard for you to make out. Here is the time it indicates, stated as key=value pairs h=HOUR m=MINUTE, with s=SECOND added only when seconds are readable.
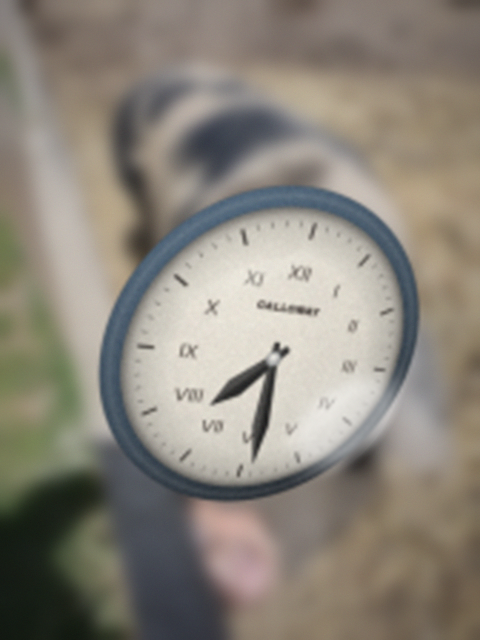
h=7 m=29
